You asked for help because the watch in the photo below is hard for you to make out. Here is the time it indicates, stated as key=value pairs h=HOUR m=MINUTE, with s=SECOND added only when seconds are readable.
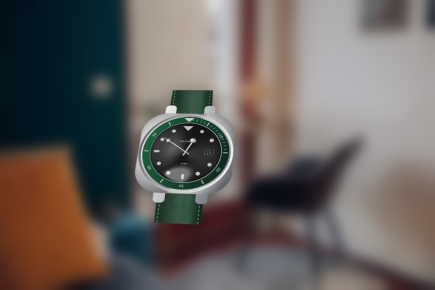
h=12 m=51
